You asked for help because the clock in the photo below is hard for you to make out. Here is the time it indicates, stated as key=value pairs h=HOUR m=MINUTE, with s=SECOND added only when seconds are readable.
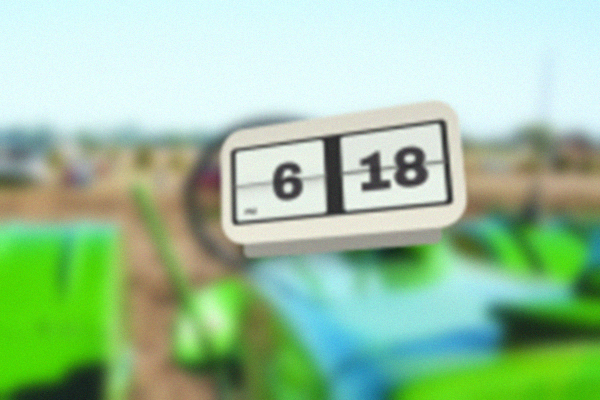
h=6 m=18
